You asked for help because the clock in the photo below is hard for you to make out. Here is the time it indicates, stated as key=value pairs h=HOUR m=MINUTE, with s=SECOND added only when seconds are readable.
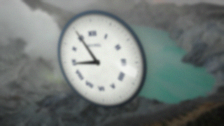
h=8 m=55
